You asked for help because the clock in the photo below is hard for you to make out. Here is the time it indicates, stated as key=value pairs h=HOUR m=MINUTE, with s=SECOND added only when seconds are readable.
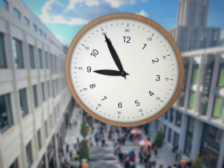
h=8 m=55
